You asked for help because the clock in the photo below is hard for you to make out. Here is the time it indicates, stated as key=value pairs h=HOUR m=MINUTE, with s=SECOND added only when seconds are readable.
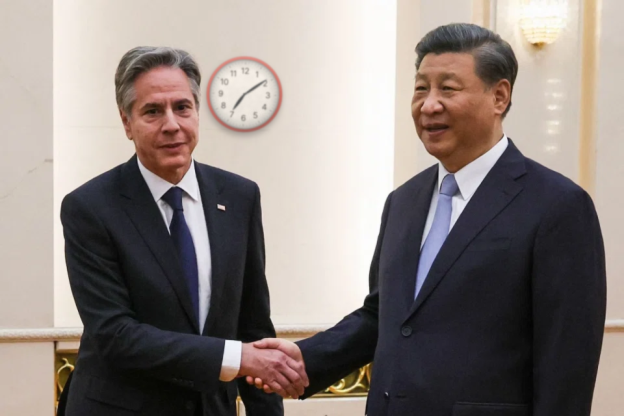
h=7 m=9
